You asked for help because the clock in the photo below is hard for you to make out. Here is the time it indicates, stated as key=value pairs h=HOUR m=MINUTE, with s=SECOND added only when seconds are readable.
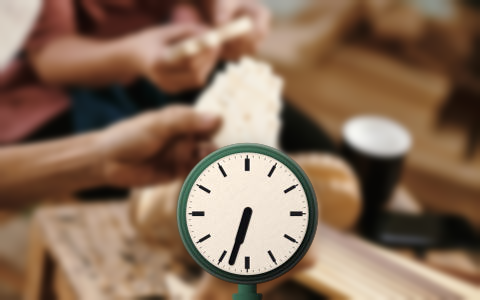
h=6 m=33
